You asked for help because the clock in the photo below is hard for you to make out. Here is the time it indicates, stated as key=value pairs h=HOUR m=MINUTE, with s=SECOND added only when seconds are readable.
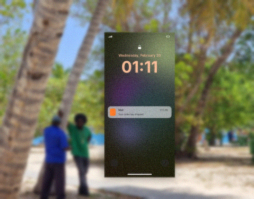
h=1 m=11
